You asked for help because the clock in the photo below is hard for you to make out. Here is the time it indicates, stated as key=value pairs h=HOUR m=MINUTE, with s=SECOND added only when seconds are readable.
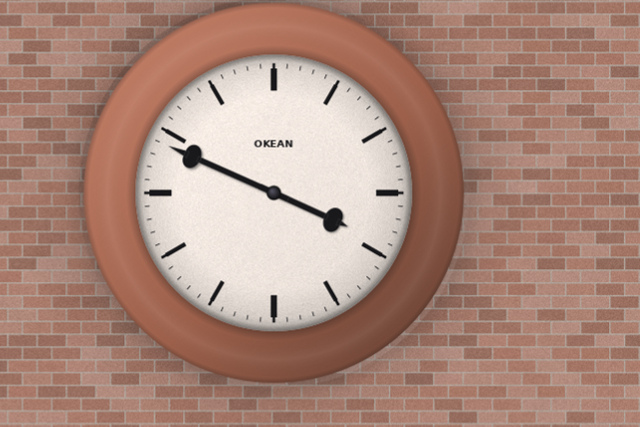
h=3 m=49
